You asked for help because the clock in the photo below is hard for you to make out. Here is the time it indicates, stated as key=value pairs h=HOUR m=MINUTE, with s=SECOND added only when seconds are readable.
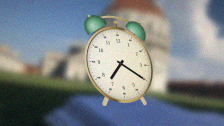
h=7 m=20
